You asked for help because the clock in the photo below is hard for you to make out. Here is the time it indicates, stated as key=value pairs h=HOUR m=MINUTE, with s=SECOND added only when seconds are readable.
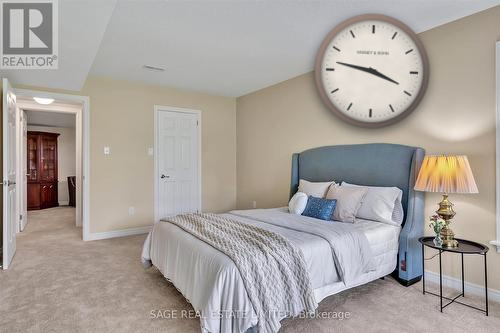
h=3 m=47
